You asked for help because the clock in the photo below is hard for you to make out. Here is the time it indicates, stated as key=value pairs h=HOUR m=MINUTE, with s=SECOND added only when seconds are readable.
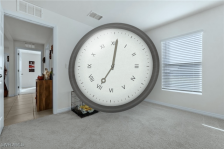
h=7 m=1
